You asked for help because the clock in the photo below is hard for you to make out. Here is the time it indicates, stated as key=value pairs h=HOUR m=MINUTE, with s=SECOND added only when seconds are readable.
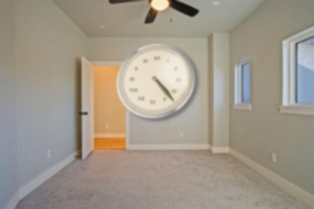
h=4 m=23
